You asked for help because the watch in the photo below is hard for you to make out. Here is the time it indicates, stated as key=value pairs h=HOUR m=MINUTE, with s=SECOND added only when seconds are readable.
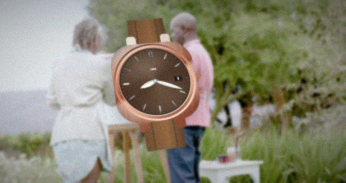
h=8 m=19
